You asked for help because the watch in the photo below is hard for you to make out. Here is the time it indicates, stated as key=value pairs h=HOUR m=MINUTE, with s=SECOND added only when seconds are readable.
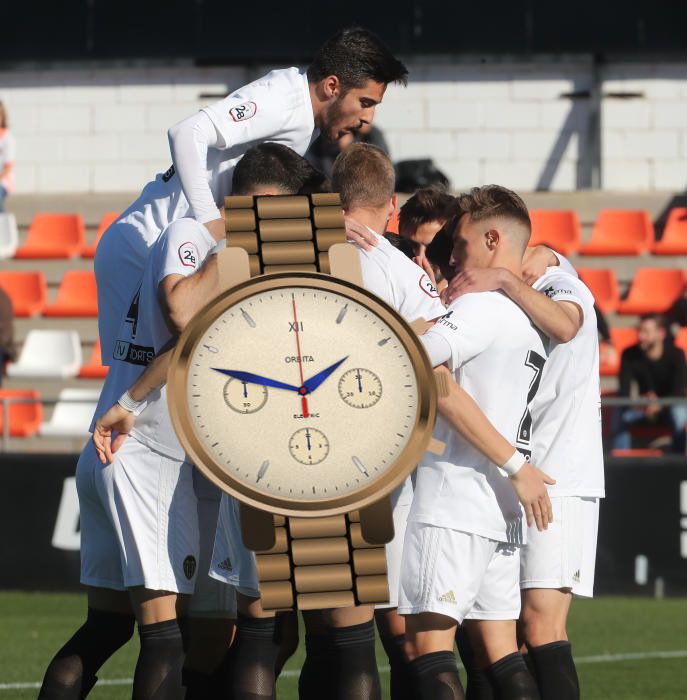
h=1 m=48
